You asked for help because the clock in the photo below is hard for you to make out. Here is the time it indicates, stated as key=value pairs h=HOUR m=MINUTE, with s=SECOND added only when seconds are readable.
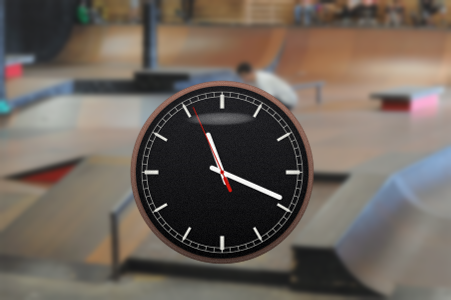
h=11 m=18 s=56
